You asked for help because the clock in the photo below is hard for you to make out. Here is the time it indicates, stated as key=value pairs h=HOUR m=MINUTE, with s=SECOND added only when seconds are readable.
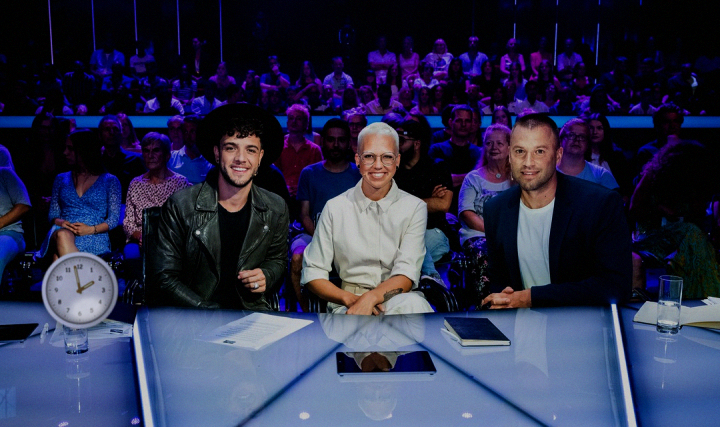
h=1 m=58
